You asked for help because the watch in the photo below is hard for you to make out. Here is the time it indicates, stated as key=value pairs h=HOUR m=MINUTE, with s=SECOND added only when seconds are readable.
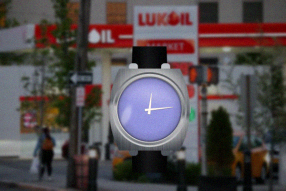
h=12 m=14
